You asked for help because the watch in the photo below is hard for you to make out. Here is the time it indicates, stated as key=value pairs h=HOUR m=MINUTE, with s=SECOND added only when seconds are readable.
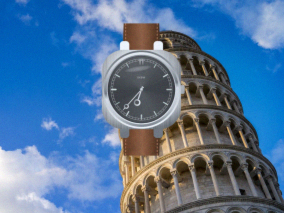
h=6 m=37
